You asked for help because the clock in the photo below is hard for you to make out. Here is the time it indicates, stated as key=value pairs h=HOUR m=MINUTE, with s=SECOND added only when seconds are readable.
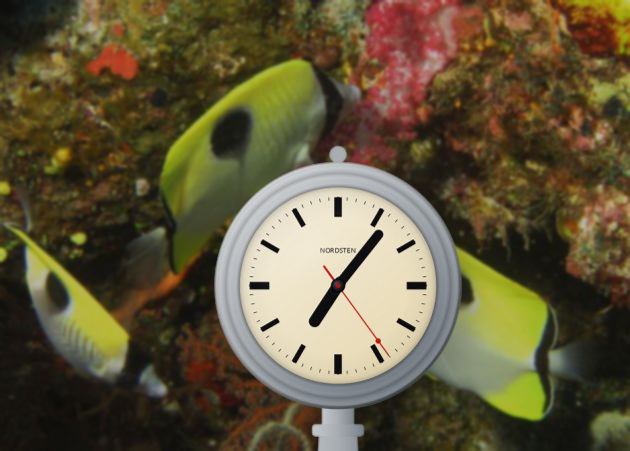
h=7 m=6 s=24
